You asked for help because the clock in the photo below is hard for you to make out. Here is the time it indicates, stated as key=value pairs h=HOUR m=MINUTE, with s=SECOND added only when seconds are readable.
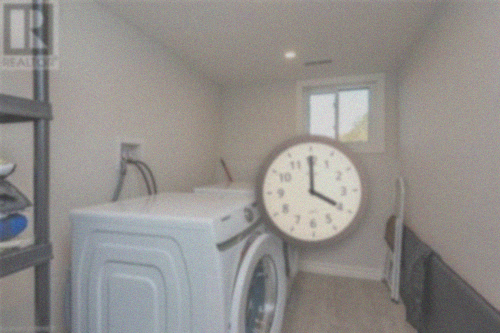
h=4 m=0
